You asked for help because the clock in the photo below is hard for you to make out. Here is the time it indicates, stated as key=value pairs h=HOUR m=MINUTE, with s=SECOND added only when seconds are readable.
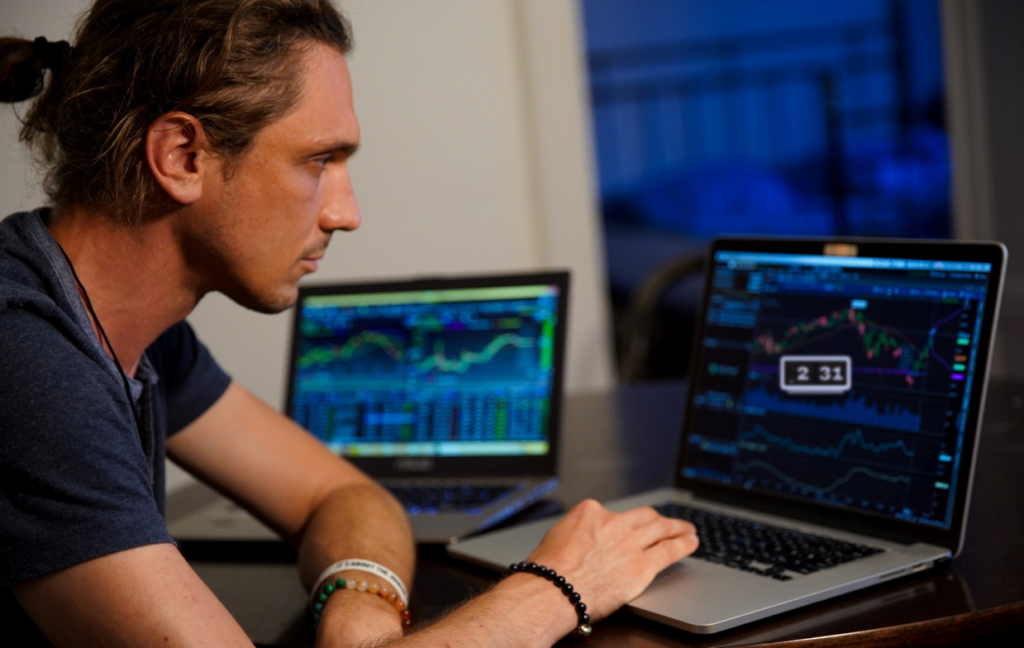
h=2 m=31
